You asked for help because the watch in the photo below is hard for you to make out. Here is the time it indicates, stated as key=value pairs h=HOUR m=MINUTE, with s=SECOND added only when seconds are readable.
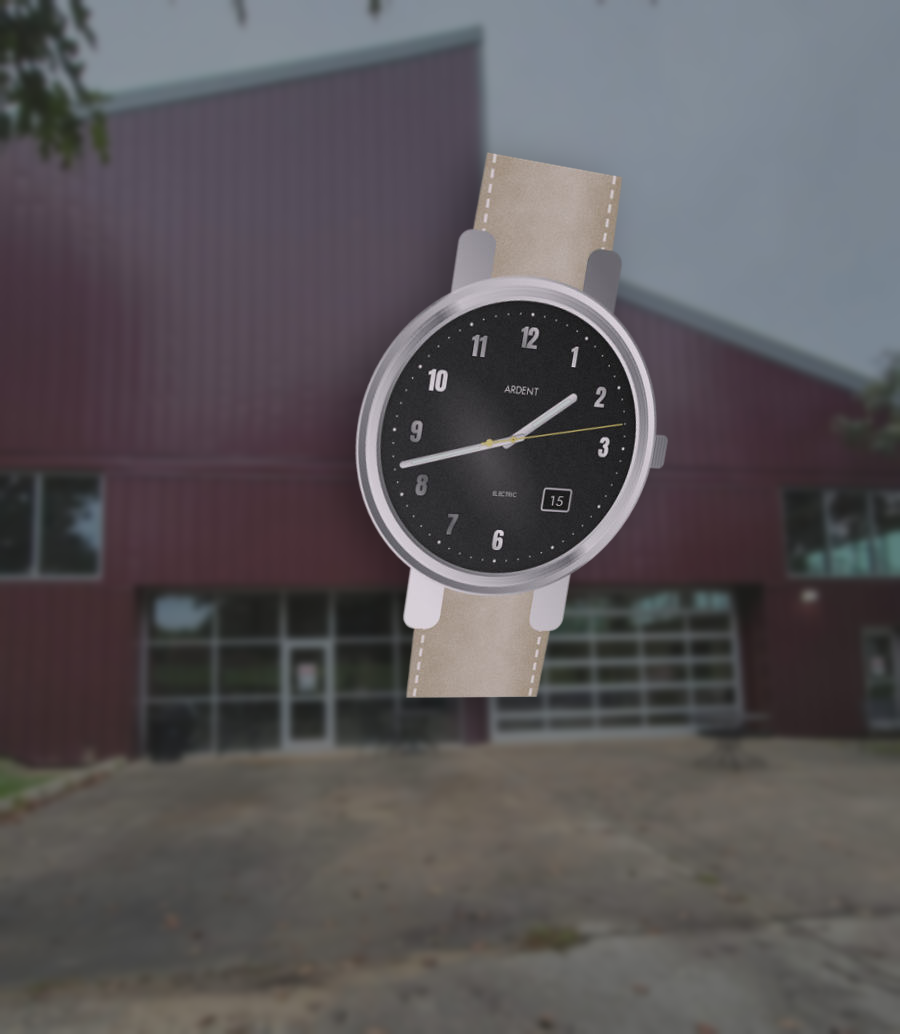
h=1 m=42 s=13
